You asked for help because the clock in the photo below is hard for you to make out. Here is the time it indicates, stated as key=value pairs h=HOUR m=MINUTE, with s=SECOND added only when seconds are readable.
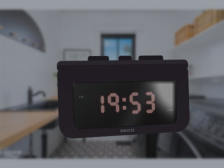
h=19 m=53
